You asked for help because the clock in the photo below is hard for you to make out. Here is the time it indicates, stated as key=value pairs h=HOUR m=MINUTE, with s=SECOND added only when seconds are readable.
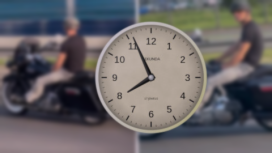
h=7 m=56
